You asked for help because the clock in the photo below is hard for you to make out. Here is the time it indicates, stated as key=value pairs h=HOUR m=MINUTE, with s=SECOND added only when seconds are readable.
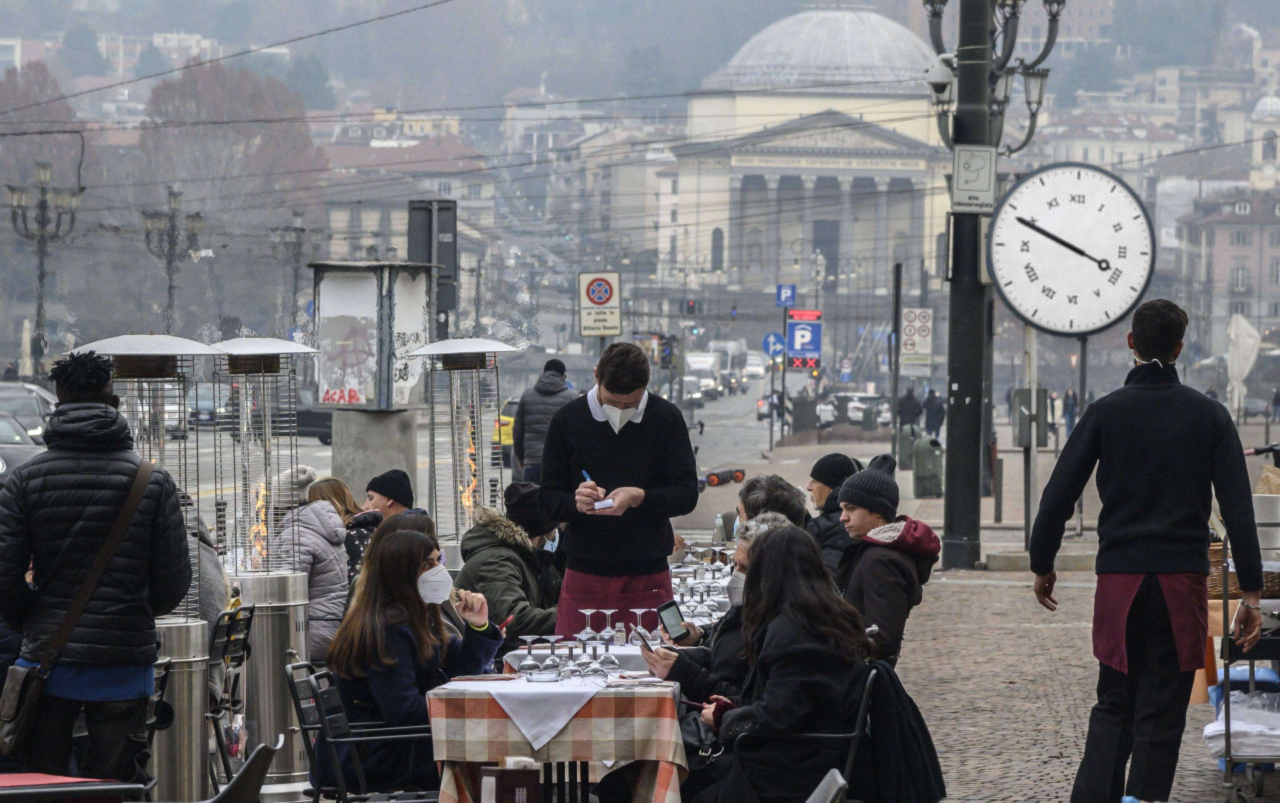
h=3 m=49
